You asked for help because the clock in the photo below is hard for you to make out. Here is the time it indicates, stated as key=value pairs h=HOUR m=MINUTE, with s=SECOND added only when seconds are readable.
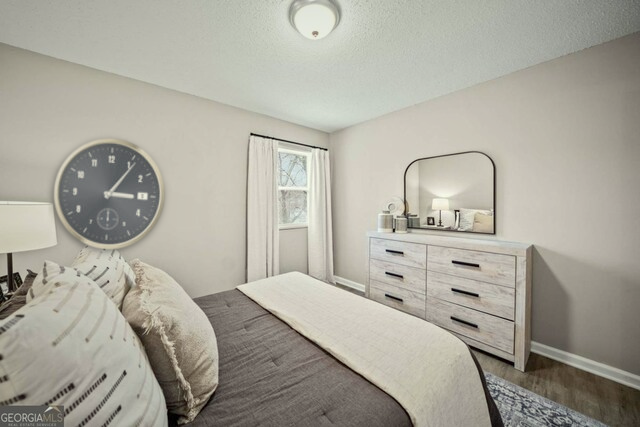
h=3 m=6
